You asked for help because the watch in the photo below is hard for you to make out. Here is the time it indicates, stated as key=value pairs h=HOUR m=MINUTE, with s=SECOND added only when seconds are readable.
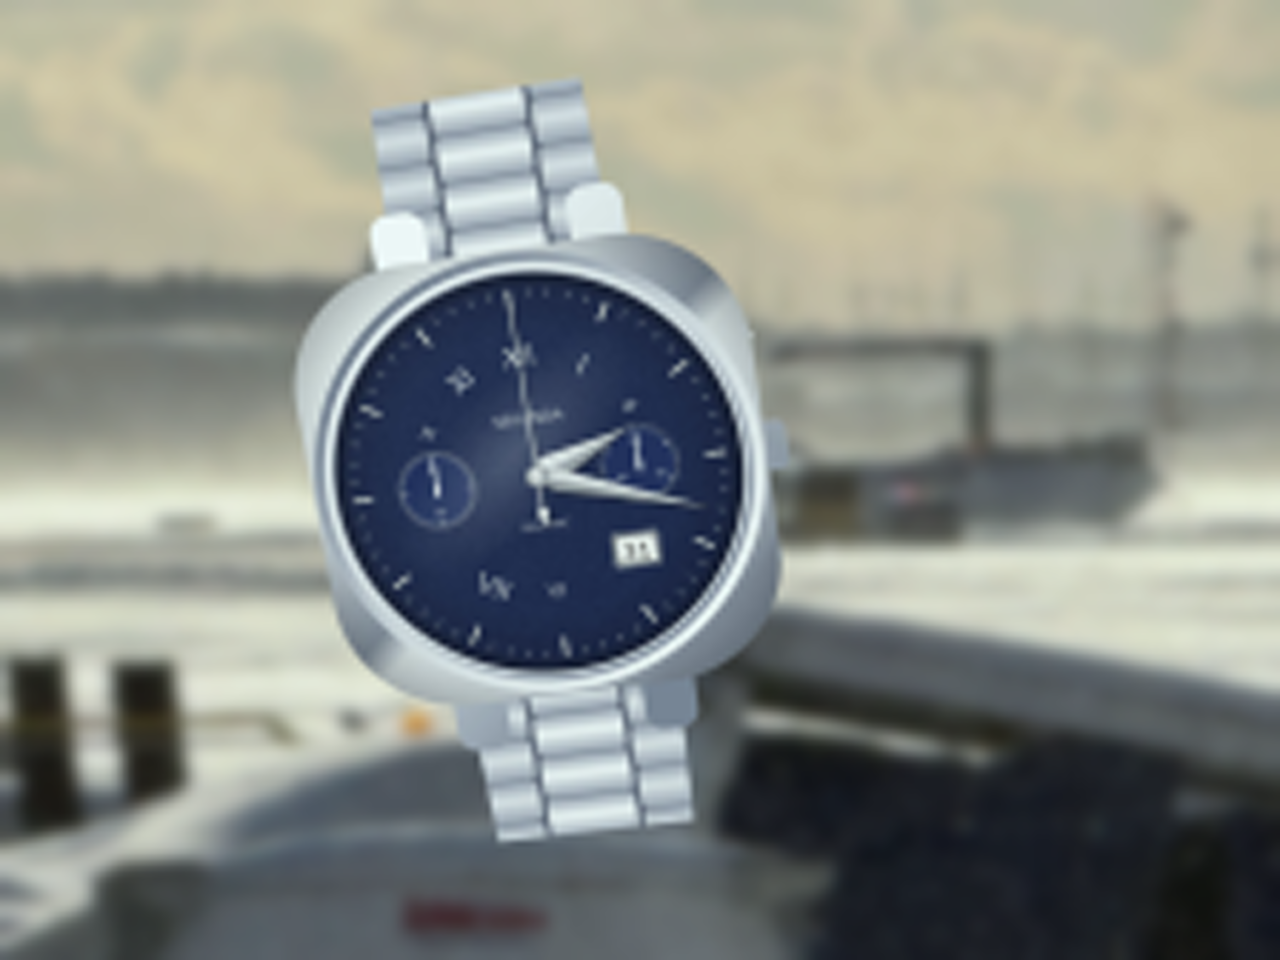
h=2 m=18
